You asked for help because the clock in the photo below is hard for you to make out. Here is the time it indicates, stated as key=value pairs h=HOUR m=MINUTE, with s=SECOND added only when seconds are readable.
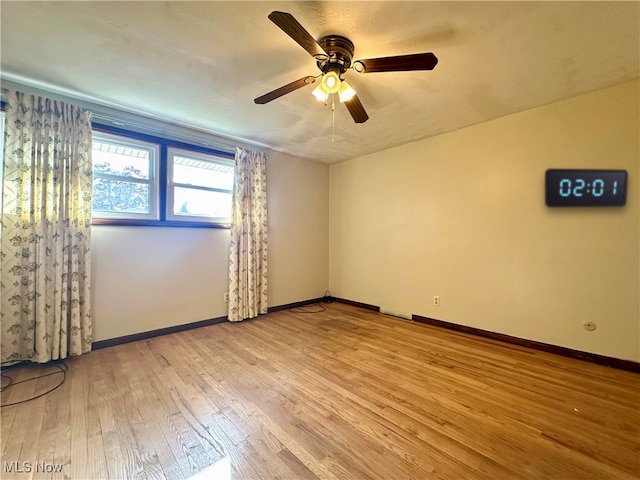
h=2 m=1
